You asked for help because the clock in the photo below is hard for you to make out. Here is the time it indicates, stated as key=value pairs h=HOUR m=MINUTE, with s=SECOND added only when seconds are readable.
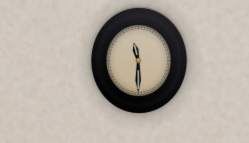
h=11 m=30
